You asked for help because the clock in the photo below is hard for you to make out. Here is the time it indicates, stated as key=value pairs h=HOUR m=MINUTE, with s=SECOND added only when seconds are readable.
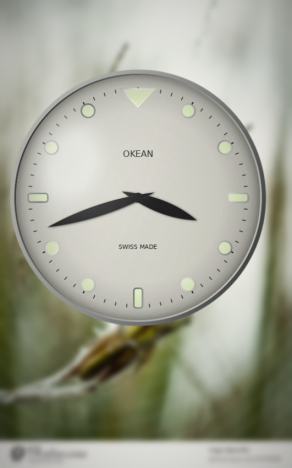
h=3 m=42
